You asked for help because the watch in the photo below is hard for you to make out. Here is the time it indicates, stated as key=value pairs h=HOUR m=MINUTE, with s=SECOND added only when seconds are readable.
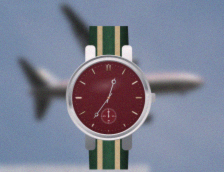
h=12 m=36
